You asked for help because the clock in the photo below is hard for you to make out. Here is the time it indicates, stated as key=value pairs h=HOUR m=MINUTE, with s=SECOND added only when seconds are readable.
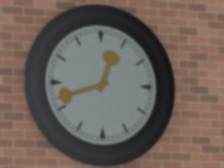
h=12 m=42
